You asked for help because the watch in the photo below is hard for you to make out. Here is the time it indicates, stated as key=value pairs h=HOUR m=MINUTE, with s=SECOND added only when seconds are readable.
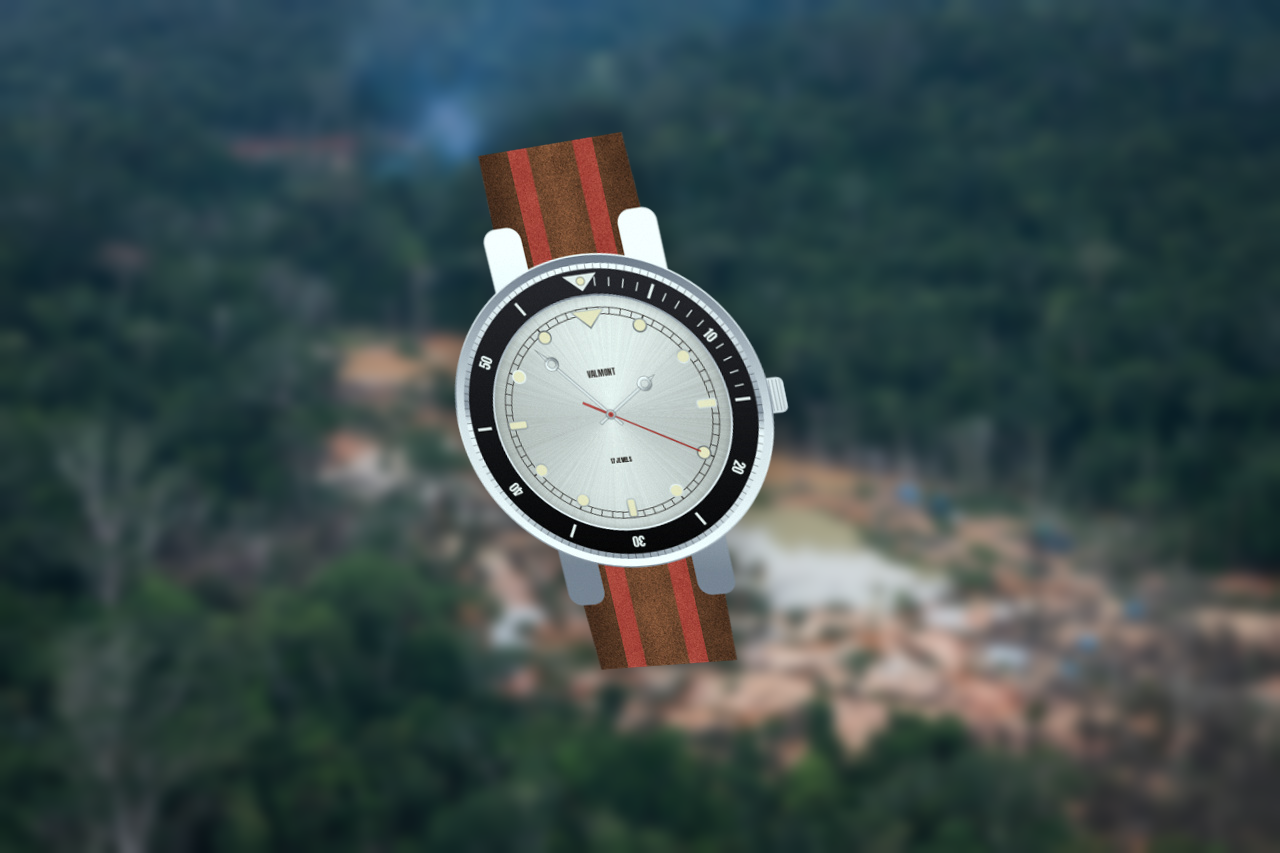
h=1 m=53 s=20
